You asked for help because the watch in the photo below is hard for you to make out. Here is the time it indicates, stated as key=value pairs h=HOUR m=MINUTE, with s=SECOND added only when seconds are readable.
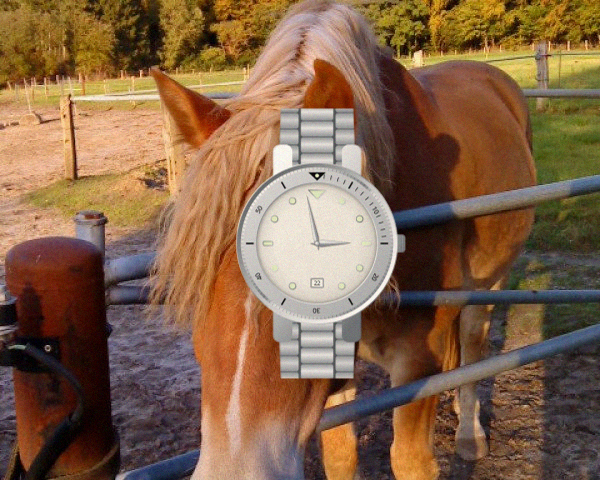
h=2 m=58
